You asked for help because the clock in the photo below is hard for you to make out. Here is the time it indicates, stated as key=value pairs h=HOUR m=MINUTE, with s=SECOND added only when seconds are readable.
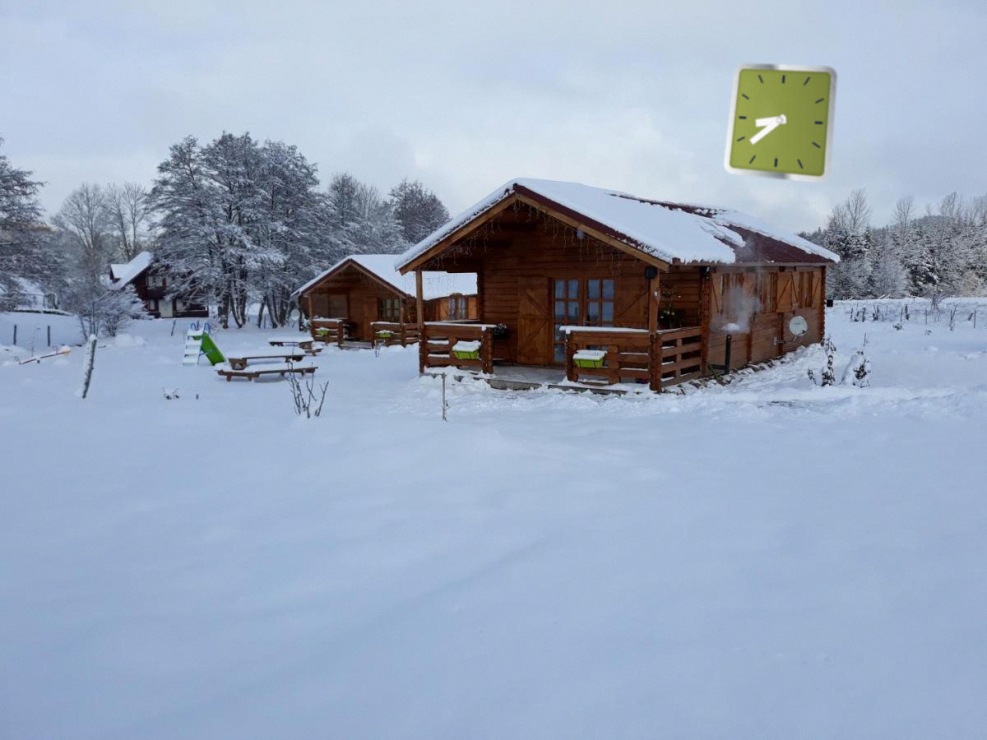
h=8 m=38
